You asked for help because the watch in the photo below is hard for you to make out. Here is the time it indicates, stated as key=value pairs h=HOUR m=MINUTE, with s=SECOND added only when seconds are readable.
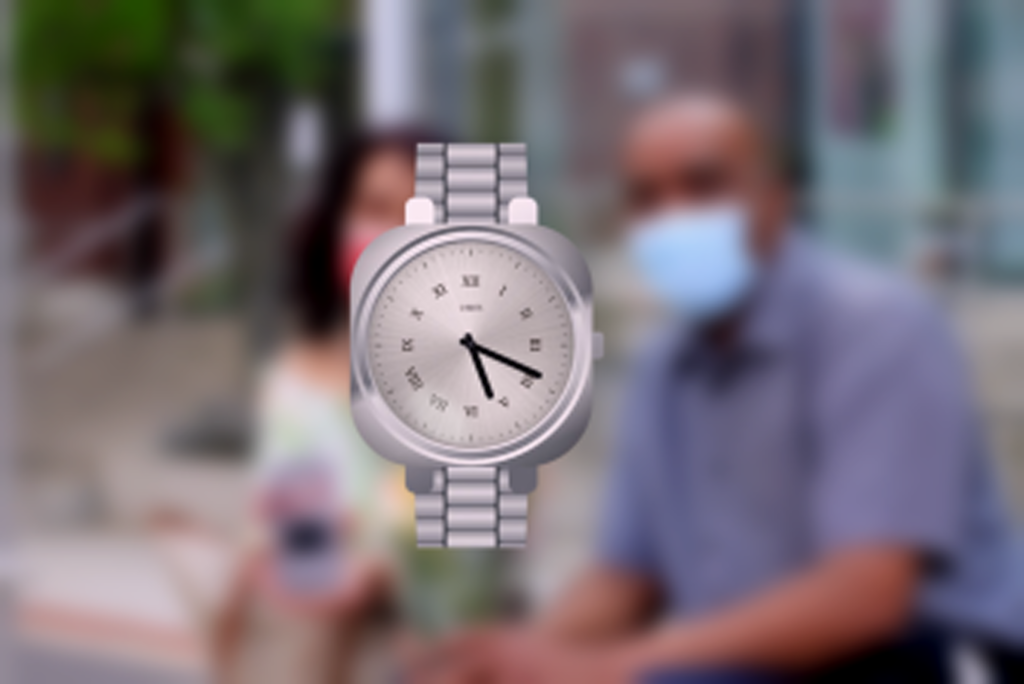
h=5 m=19
